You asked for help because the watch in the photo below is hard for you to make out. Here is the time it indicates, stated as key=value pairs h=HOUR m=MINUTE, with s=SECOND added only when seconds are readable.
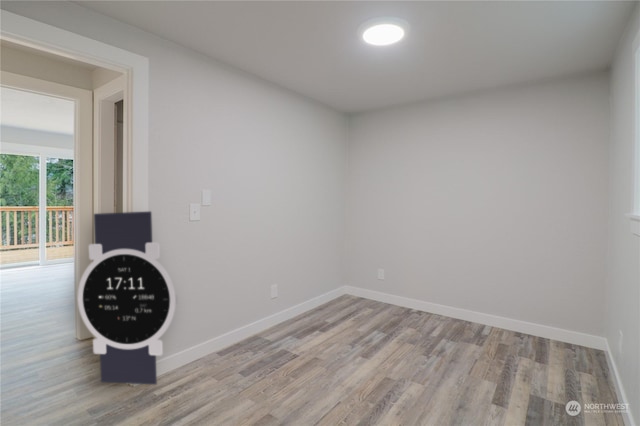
h=17 m=11
